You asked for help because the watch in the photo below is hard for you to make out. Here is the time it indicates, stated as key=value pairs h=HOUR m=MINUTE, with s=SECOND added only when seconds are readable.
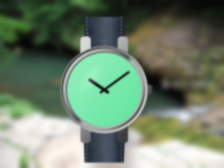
h=10 m=9
